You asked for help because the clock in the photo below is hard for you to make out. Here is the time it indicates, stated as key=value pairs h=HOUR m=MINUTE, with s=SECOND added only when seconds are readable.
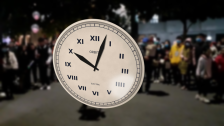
h=10 m=3
